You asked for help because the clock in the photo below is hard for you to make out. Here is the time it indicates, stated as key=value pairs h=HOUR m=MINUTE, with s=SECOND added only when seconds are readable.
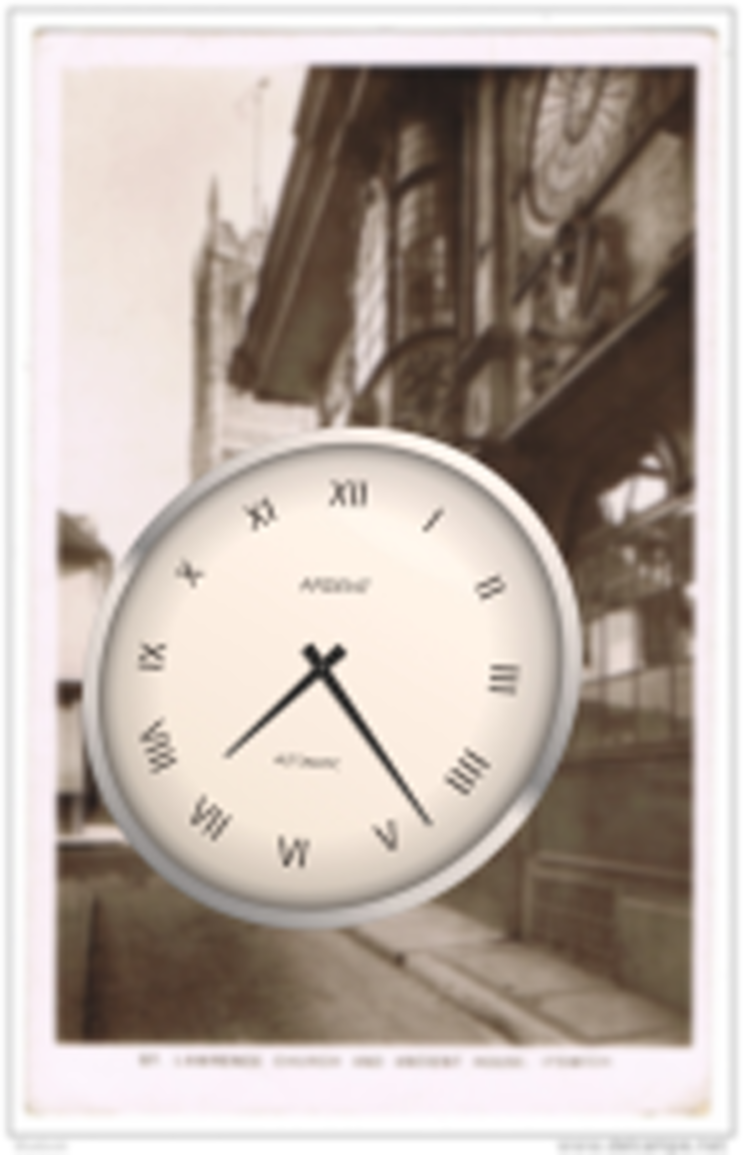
h=7 m=23
